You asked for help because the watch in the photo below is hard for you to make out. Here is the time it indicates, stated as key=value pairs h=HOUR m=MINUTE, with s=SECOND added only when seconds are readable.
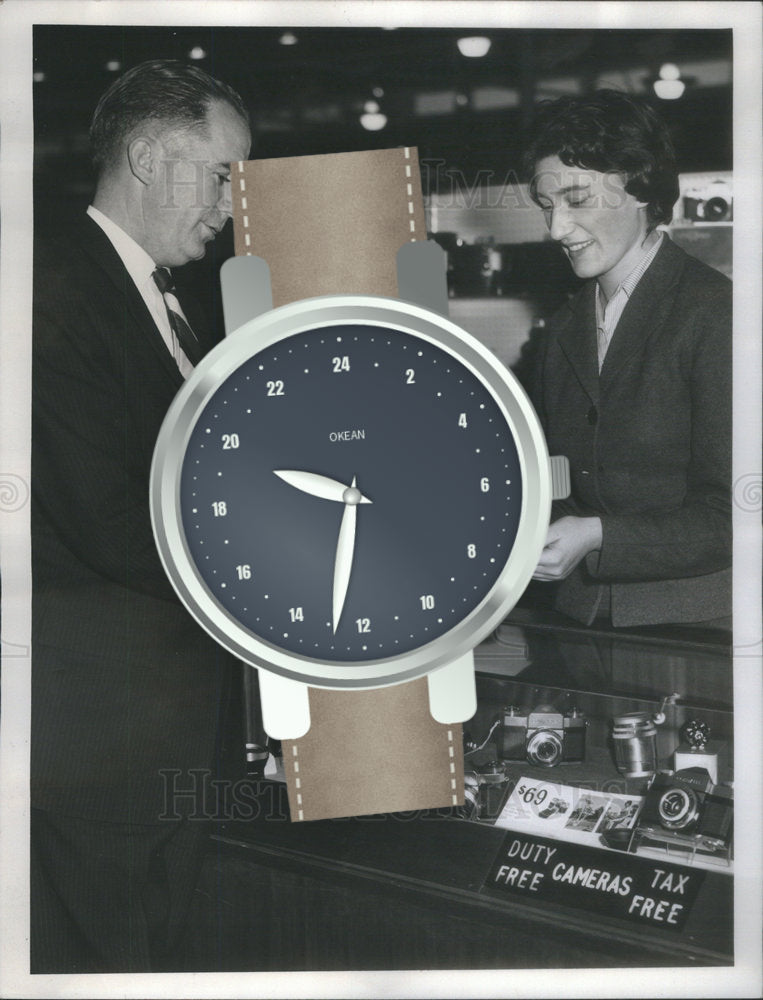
h=19 m=32
